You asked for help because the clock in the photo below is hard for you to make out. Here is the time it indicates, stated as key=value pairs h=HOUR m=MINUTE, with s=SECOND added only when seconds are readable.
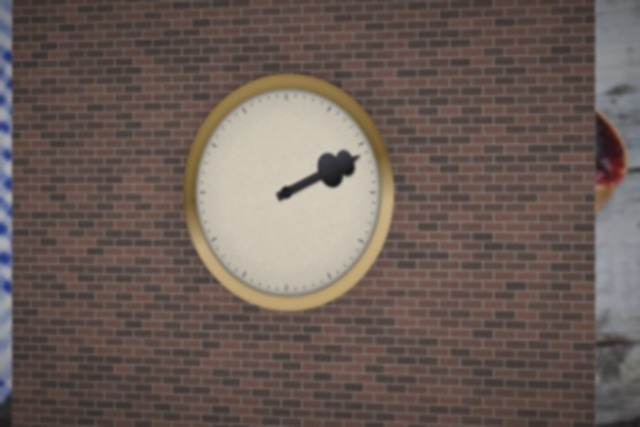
h=2 m=11
